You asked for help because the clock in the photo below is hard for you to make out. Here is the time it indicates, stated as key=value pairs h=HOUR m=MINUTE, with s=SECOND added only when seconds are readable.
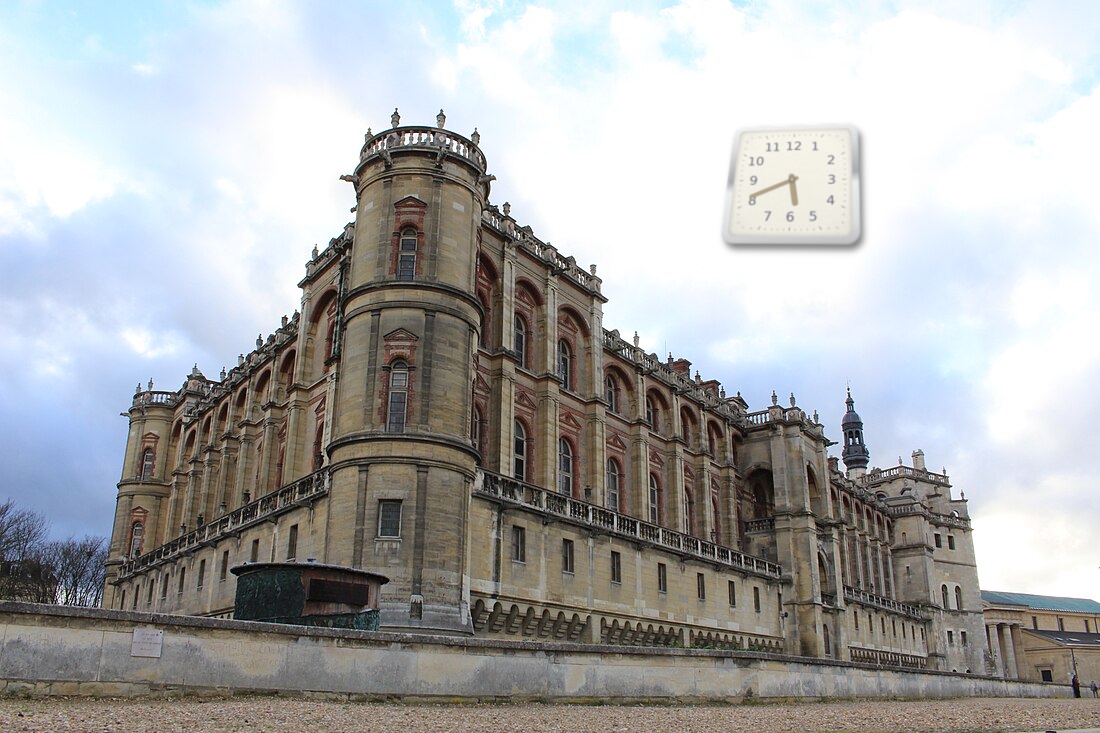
h=5 m=41
